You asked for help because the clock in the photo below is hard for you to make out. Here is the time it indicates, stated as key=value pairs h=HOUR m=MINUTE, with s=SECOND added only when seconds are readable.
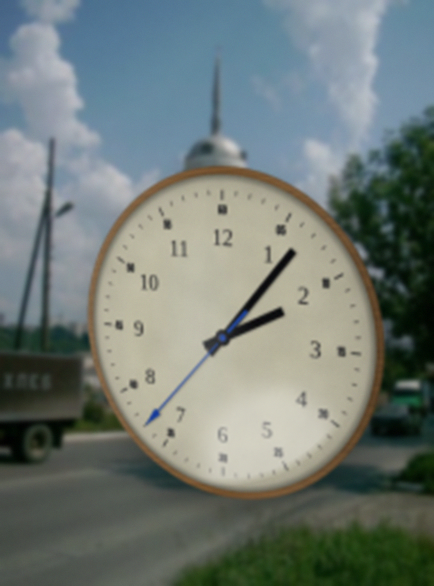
h=2 m=6 s=37
